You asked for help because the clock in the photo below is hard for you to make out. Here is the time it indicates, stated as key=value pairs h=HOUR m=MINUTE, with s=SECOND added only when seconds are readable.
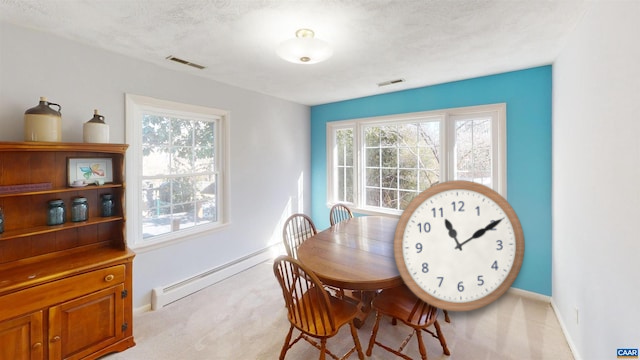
h=11 m=10
